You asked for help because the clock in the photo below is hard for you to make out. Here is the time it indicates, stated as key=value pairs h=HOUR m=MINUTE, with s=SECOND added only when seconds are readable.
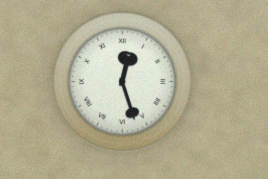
h=12 m=27
